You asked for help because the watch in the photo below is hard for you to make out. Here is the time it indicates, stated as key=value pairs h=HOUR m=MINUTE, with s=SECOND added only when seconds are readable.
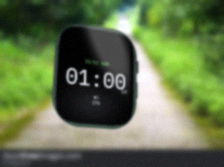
h=1 m=0
